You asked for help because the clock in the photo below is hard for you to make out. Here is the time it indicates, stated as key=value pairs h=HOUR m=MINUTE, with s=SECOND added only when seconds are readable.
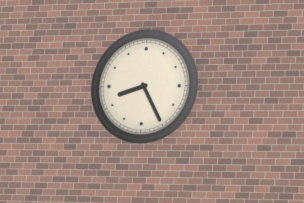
h=8 m=25
